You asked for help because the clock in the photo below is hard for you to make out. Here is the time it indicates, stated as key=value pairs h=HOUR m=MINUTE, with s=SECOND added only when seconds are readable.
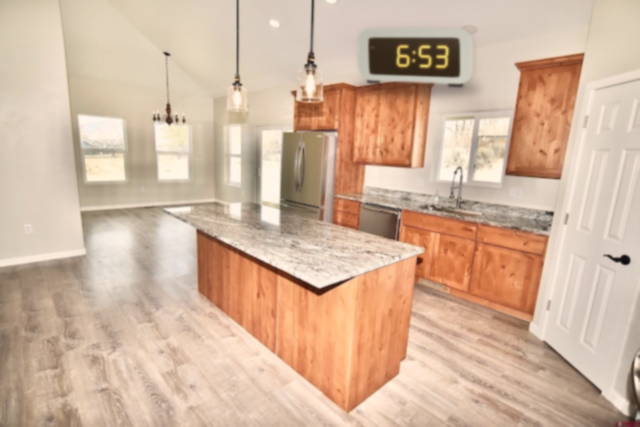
h=6 m=53
